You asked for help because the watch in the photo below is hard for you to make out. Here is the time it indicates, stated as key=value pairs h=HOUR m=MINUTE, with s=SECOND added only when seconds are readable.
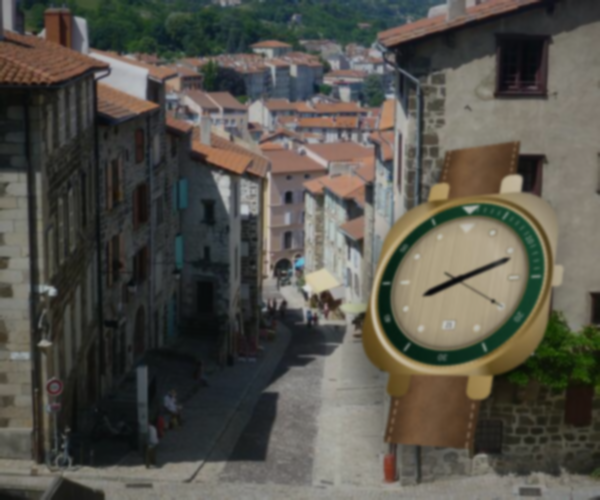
h=8 m=11 s=20
